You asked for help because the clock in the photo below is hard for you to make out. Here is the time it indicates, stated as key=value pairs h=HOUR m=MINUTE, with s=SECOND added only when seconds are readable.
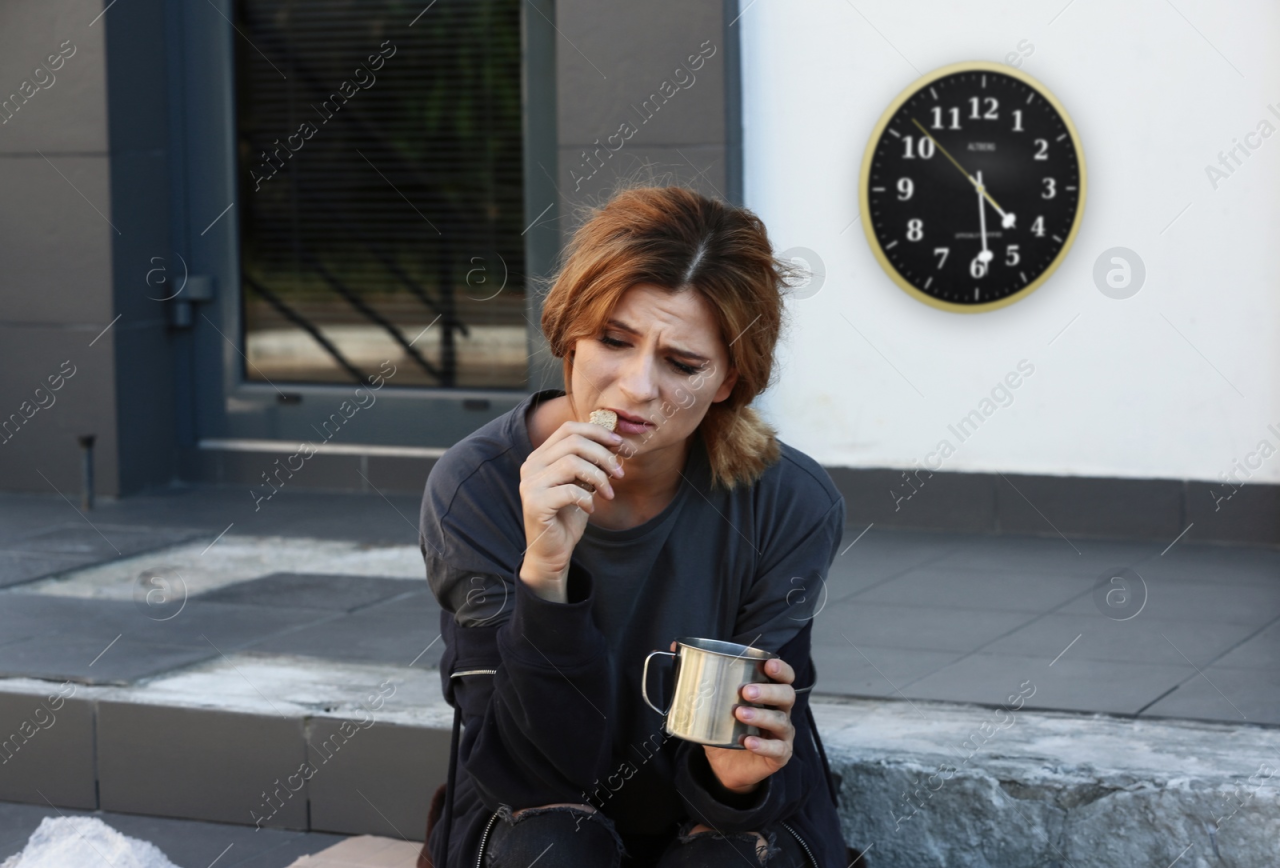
h=4 m=28 s=52
